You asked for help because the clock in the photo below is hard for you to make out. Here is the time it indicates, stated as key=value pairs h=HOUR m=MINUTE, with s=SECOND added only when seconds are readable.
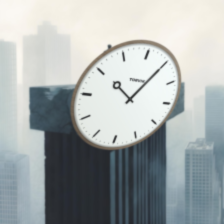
h=10 m=5
